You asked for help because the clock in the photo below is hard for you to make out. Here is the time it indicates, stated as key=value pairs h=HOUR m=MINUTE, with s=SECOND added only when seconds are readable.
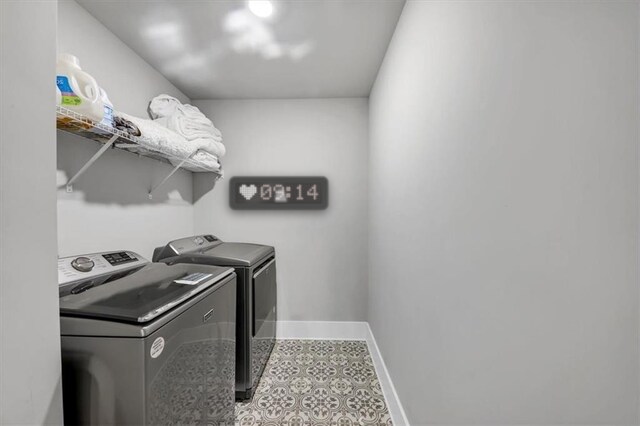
h=9 m=14
